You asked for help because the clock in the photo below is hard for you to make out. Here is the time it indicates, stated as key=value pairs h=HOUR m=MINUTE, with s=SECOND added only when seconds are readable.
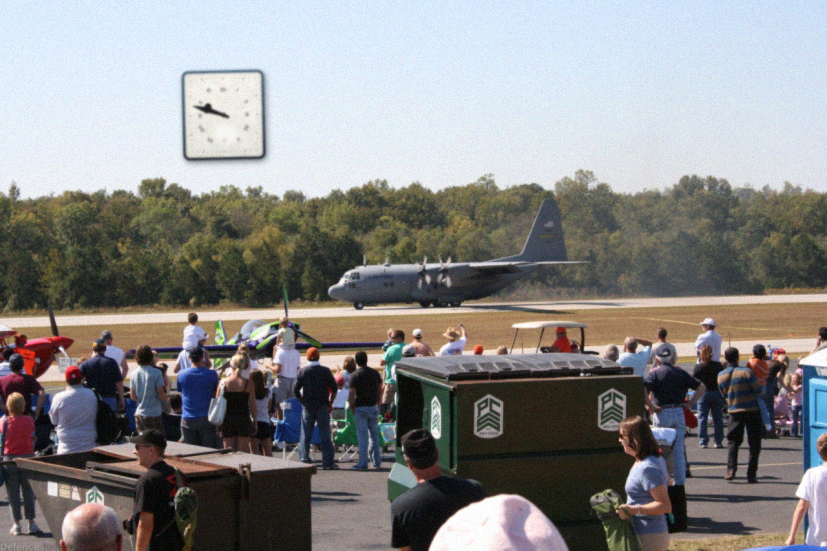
h=9 m=48
